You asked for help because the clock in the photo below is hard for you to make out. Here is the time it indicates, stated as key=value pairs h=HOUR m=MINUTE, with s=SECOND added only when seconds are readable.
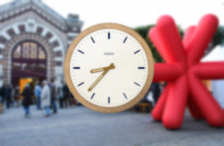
h=8 m=37
